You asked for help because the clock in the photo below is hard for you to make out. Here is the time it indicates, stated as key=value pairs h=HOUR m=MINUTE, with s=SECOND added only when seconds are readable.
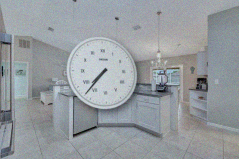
h=7 m=37
